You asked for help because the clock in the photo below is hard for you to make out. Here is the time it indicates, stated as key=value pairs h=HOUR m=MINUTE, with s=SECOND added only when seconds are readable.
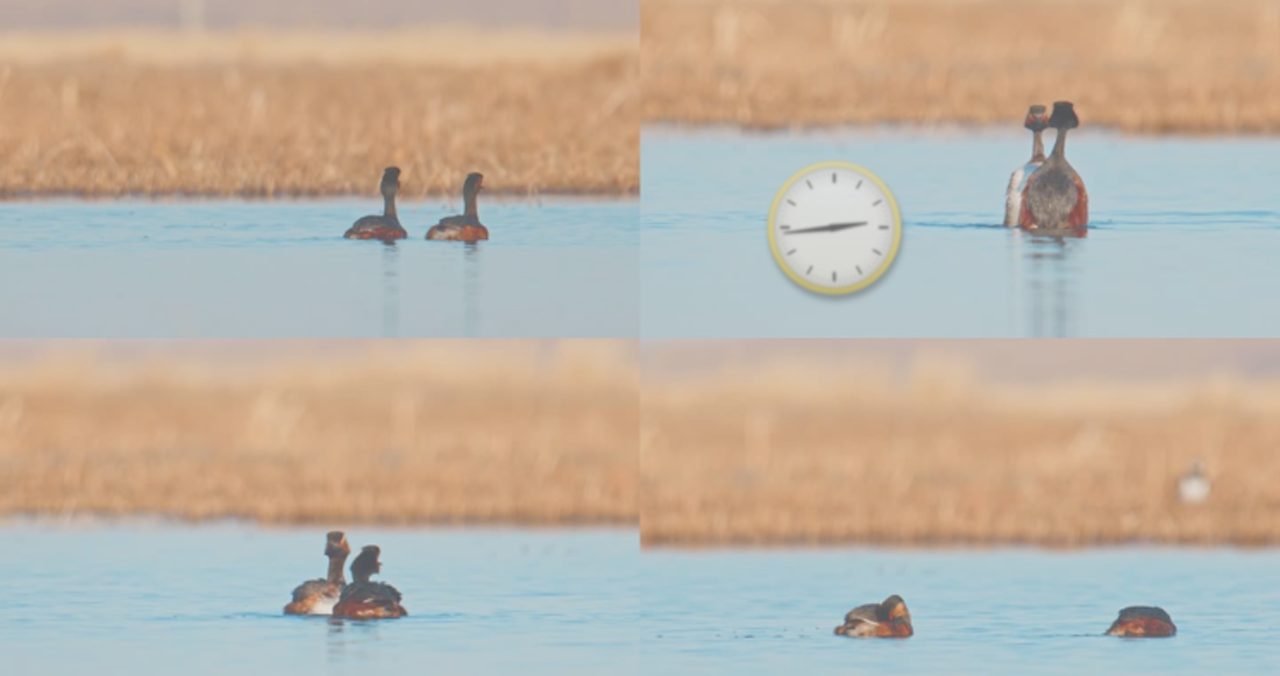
h=2 m=44
